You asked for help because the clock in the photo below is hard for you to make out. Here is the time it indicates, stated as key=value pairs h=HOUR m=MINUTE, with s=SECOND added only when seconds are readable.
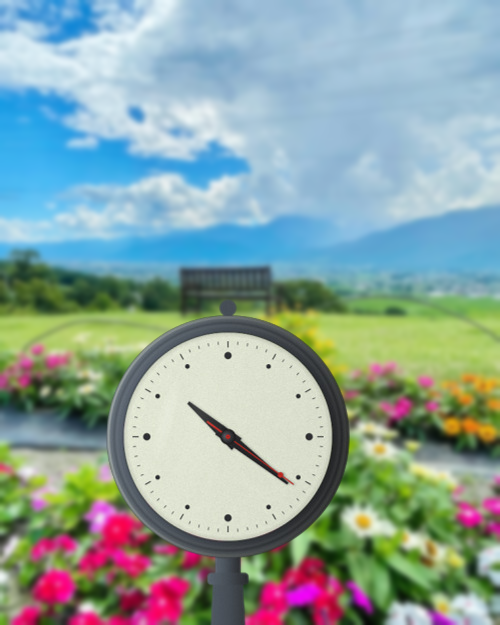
h=10 m=21 s=21
